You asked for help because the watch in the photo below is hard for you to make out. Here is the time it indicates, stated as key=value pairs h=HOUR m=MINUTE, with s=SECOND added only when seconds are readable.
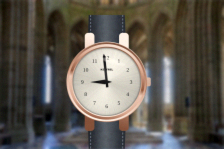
h=8 m=59
